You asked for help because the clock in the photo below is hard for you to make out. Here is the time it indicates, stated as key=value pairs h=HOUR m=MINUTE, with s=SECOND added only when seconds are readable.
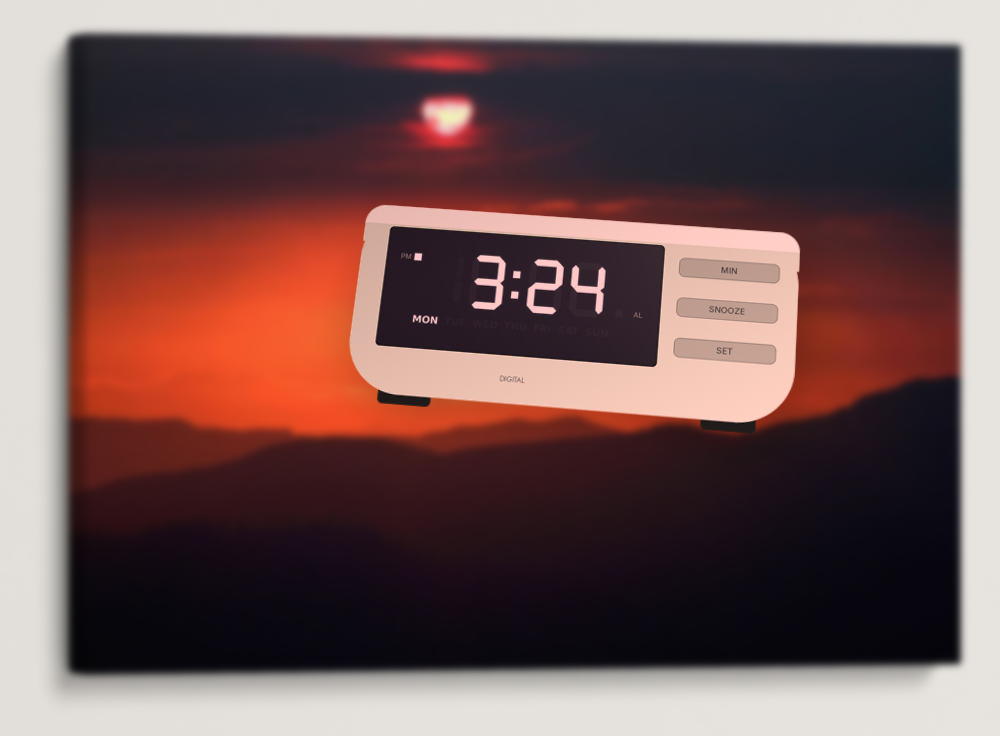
h=3 m=24
